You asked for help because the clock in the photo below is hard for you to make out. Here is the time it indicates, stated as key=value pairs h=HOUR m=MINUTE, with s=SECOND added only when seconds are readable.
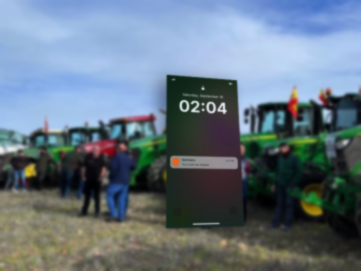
h=2 m=4
